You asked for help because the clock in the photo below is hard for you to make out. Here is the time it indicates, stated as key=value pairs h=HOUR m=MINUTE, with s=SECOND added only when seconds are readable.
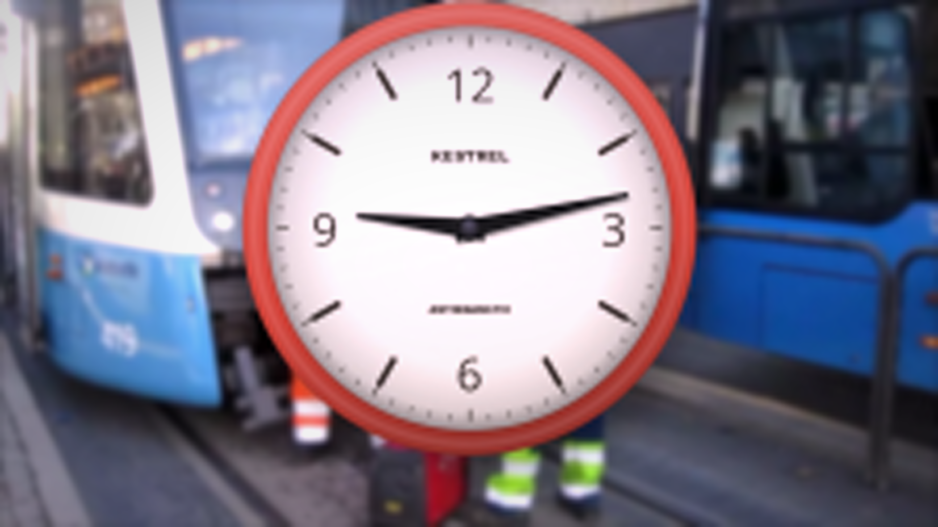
h=9 m=13
